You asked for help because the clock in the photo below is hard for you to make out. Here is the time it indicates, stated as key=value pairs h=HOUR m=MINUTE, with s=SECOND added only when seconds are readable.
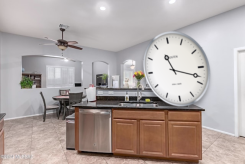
h=11 m=18
